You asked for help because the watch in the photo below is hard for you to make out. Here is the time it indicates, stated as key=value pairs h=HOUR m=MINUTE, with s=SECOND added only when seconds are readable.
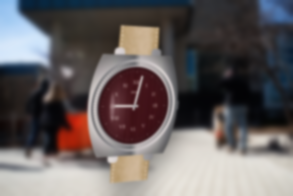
h=9 m=2
